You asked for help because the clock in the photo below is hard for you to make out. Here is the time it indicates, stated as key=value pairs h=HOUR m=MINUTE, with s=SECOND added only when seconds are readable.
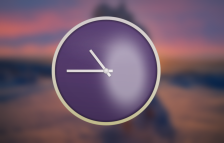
h=10 m=45
